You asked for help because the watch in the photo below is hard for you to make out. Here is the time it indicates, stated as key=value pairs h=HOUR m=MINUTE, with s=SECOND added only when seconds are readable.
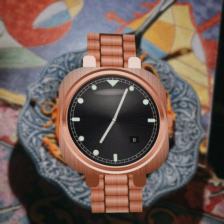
h=7 m=4
